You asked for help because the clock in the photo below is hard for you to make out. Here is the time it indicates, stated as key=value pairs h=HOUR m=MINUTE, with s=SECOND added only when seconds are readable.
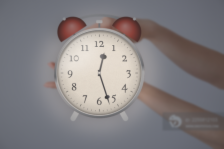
h=12 m=27
